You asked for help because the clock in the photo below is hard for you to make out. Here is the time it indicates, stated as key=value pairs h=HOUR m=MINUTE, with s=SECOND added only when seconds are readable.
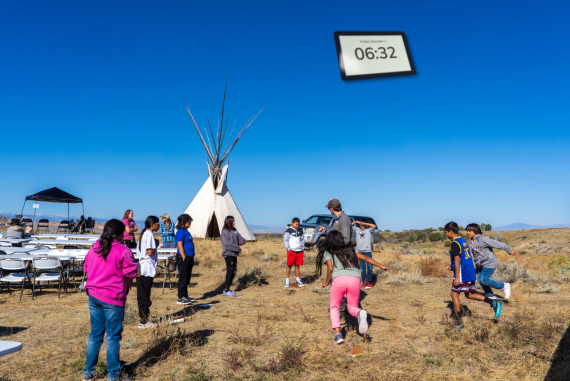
h=6 m=32
